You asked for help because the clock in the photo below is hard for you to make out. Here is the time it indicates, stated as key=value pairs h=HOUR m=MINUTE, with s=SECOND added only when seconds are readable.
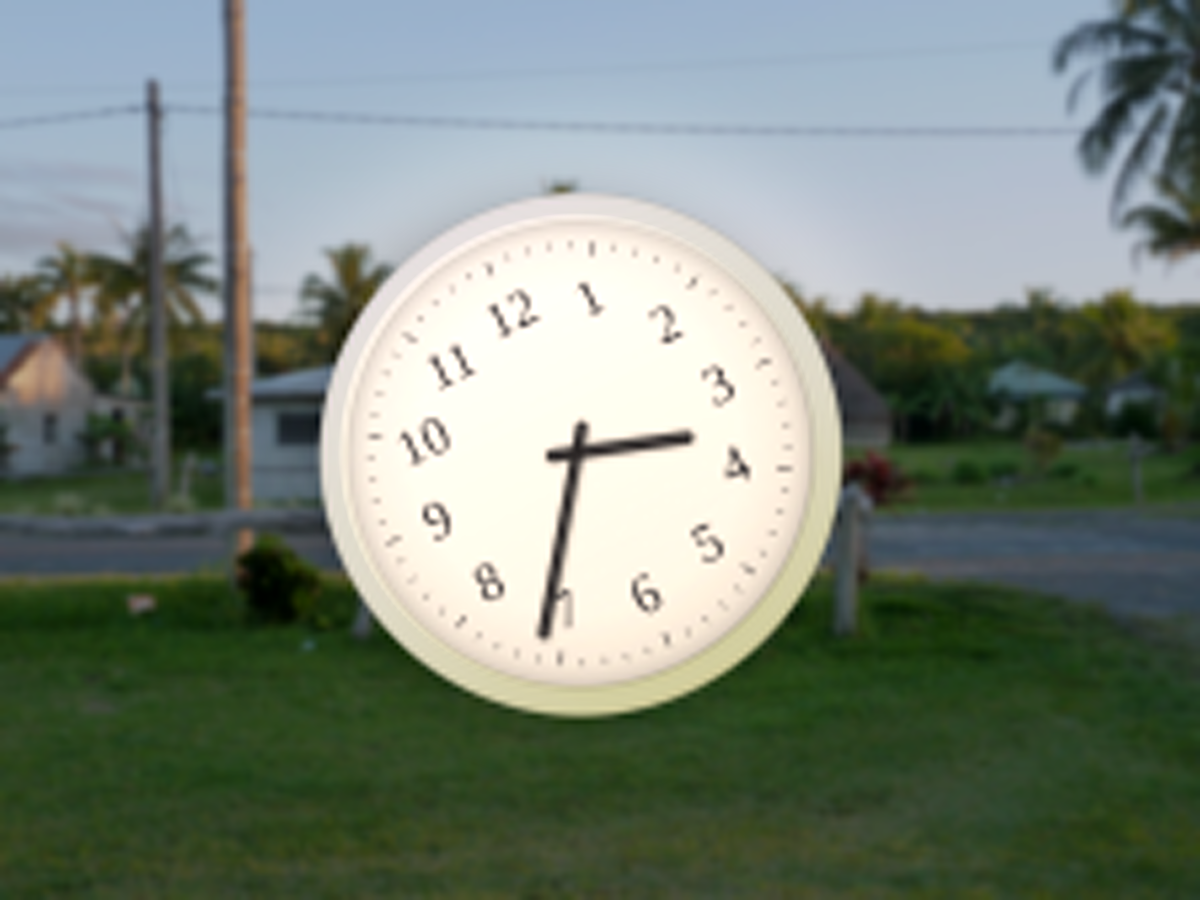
h=3 m=36
